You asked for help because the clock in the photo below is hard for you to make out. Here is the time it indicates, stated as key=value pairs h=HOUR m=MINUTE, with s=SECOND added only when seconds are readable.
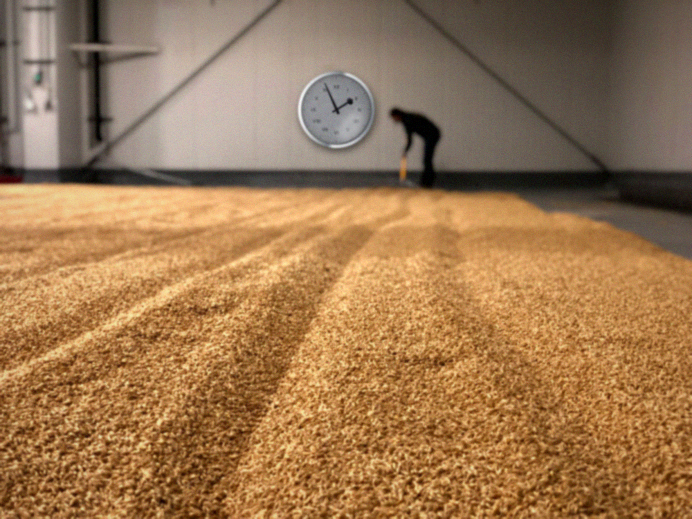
h=1 m=56
